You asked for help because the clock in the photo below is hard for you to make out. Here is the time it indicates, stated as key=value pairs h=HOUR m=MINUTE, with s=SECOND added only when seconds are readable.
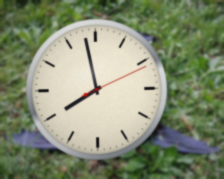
h=7 m=58 s=11
